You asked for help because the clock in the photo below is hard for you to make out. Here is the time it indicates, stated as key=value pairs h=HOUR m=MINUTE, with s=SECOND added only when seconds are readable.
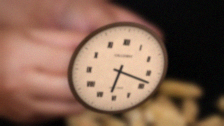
h=6 m=18
